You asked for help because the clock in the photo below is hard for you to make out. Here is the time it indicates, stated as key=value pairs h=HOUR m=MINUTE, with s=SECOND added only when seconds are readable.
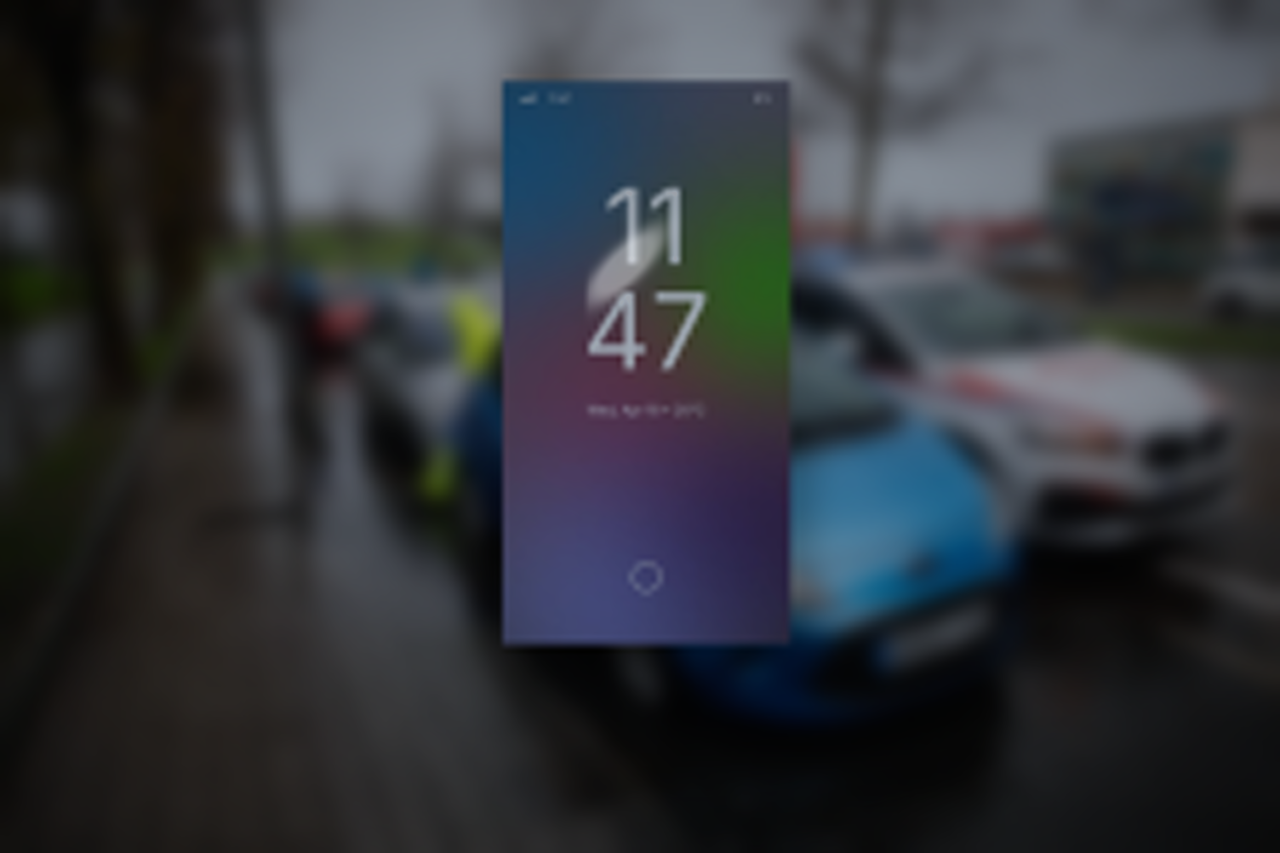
h=11 m=47
